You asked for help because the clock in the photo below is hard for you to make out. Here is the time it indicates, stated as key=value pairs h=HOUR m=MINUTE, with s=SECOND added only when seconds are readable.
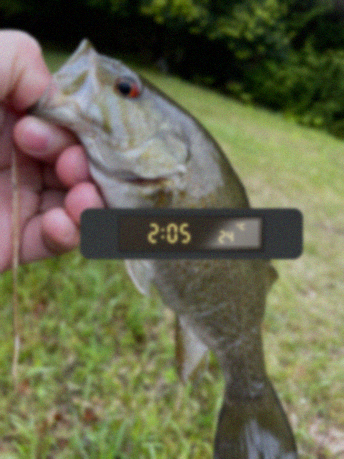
h=2 m=5
